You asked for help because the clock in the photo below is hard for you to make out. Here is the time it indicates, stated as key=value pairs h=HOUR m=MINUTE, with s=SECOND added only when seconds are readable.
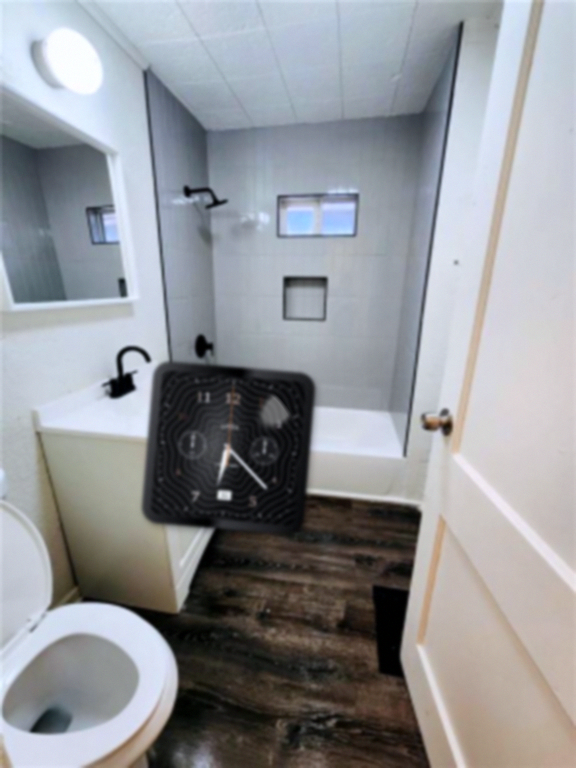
h=6 m=22
